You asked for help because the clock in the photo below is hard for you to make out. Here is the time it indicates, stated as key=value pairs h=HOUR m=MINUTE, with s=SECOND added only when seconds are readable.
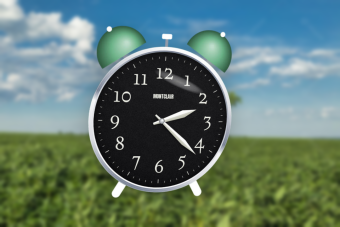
h=2 m=22
